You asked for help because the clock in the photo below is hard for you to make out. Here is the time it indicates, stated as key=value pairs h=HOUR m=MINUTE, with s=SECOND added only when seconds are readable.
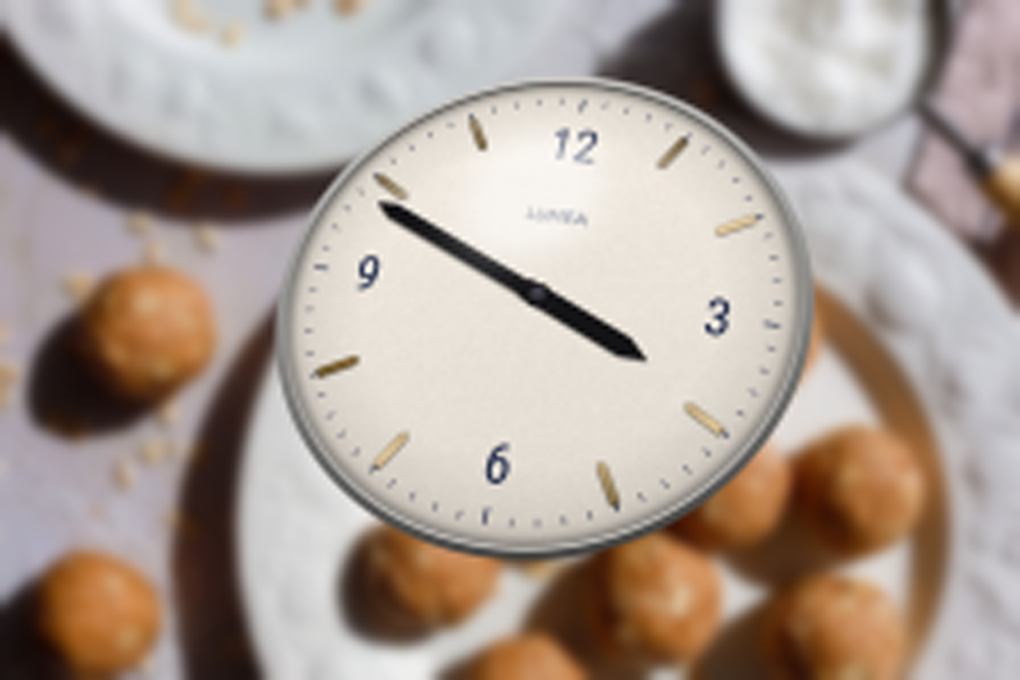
h=3 m=49
